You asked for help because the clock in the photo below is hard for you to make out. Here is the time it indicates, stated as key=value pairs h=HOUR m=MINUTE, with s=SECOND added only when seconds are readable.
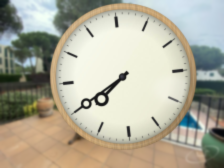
h=7 m=40
